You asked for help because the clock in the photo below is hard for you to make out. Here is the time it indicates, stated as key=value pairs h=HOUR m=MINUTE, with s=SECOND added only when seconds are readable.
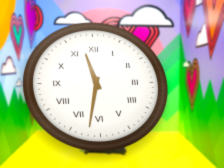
h=11 m=32
